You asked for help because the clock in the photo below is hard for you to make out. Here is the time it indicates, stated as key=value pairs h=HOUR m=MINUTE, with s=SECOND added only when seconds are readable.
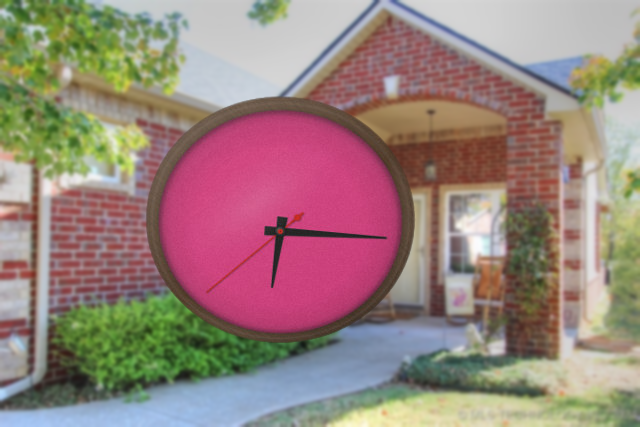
h=6 m=15 s=38
